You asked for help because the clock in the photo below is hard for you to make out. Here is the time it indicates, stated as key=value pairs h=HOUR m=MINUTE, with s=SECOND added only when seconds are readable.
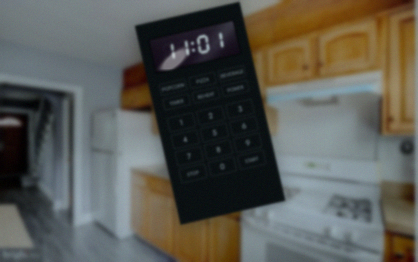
h=11 m=1
